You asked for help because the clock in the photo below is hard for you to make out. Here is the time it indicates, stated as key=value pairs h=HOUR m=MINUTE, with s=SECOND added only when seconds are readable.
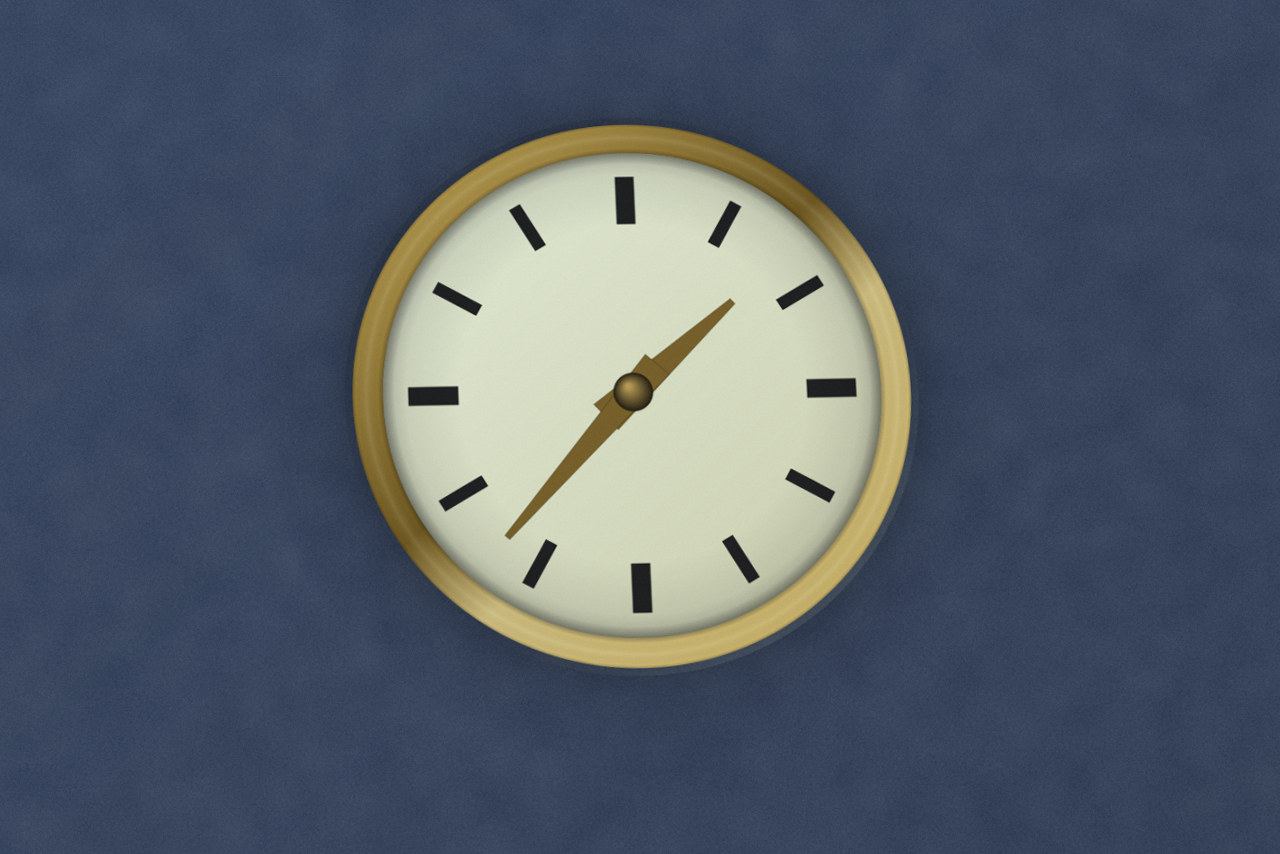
h=1 m=37
